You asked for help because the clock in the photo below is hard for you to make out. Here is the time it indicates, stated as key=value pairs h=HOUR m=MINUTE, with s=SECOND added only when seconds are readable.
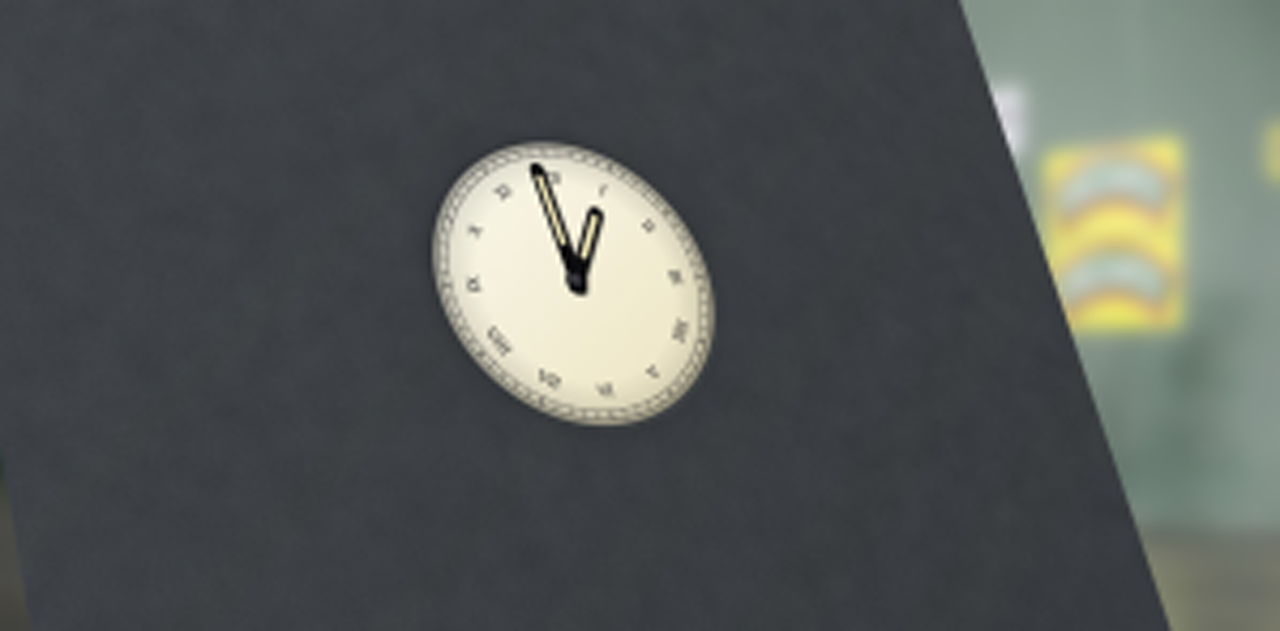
h=12 m=59
